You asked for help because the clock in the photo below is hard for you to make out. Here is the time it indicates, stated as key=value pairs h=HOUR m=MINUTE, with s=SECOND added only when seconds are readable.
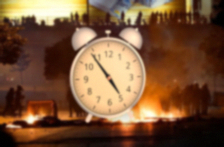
h=4 m=54
